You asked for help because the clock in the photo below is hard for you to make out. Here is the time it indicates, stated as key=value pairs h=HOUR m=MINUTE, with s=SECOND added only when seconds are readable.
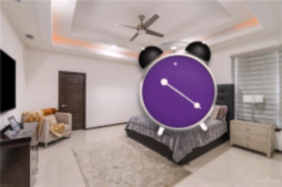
h=10 m=22
